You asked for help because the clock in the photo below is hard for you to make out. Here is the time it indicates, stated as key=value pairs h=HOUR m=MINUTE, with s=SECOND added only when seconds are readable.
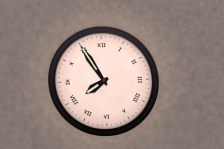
h=7 m=55
